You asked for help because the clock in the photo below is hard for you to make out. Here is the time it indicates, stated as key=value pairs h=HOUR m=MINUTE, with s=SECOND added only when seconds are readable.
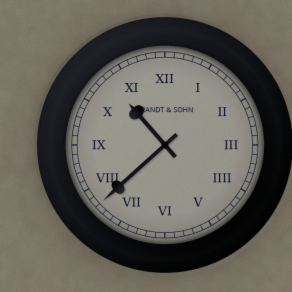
h=10 m=38
